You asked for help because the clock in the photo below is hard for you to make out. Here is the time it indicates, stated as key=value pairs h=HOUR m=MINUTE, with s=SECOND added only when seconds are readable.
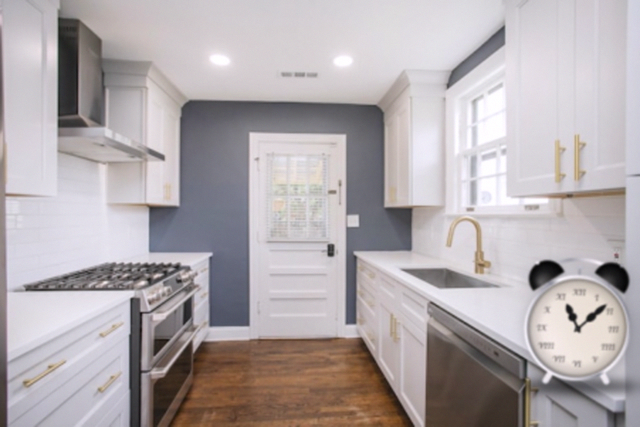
h=11 m=8
